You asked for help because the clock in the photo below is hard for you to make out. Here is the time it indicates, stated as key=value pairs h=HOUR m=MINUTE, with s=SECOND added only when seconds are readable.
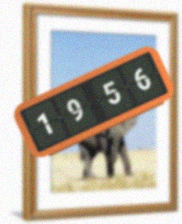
h=19 m=56
